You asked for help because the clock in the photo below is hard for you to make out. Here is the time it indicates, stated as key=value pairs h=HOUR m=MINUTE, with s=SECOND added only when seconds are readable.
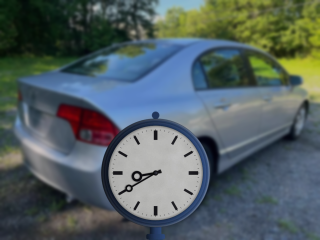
h=8 m=40
